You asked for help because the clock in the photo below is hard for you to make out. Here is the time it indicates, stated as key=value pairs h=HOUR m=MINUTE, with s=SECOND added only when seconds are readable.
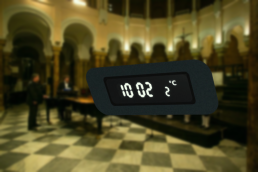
h=10 m=2
